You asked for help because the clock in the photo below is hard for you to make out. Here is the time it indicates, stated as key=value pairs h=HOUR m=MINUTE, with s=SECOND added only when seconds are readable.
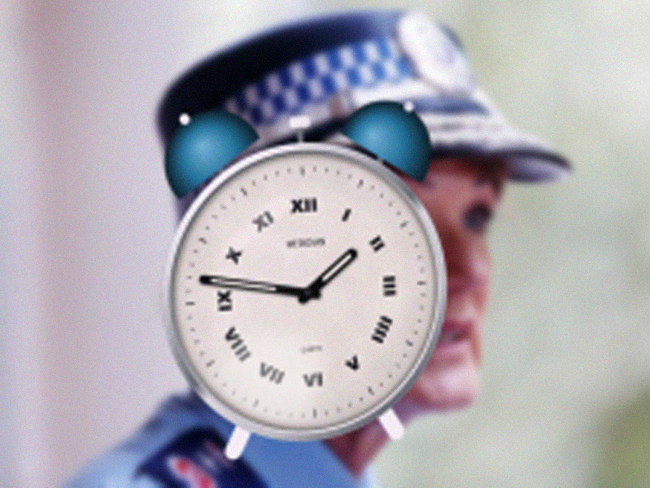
h=1 m=47
